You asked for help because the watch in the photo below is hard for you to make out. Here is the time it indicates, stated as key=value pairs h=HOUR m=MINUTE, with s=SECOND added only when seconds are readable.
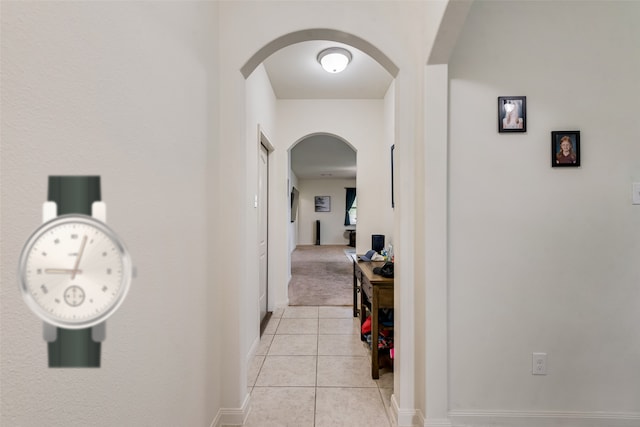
h=9 m=3
